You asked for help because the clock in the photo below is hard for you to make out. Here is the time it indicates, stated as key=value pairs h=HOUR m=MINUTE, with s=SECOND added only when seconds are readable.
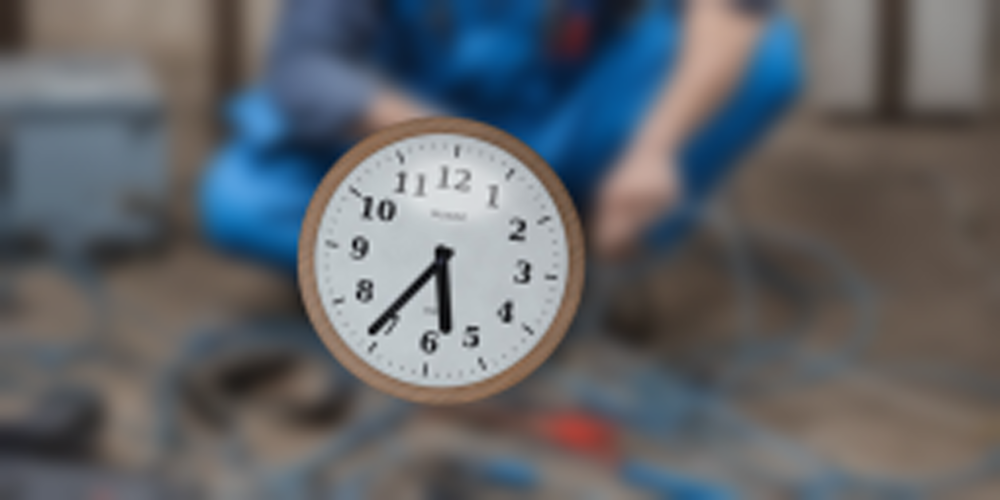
h=5 m=36
